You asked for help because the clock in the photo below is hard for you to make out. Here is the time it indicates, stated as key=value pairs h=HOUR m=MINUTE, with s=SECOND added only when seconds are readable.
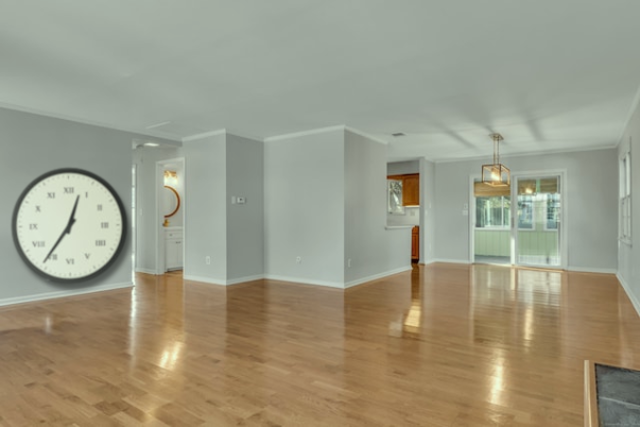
h=12 m=36
